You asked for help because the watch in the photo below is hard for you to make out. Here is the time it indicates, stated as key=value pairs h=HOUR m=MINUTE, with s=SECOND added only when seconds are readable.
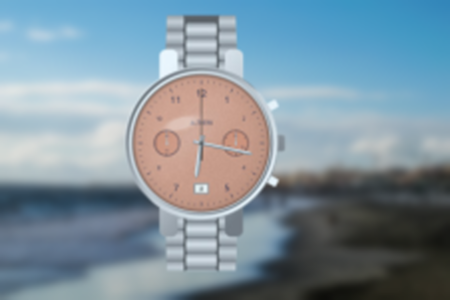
h=6 m=17
